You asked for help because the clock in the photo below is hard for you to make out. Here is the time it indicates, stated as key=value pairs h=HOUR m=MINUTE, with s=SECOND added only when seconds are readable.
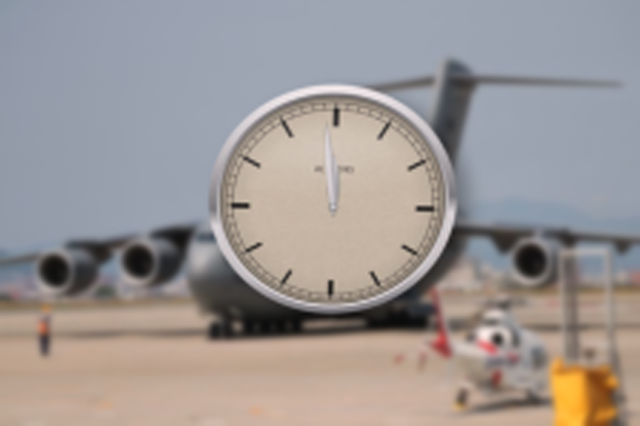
h=11 m=59
